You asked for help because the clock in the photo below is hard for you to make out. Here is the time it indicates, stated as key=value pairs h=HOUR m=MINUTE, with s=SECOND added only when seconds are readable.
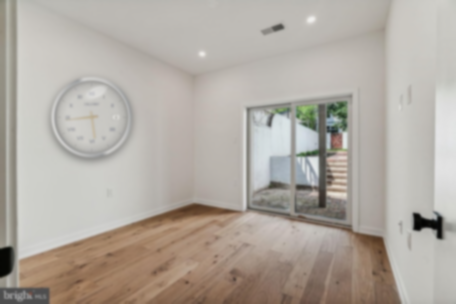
h=5 m=44
